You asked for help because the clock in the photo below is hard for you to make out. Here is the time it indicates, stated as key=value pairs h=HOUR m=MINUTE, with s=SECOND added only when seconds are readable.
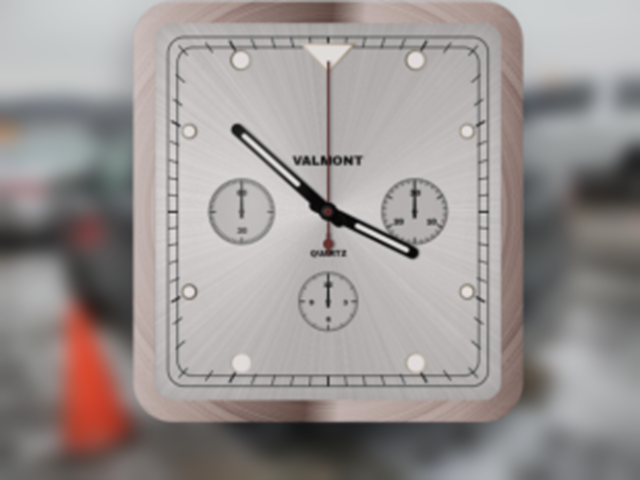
h=3 m=52
